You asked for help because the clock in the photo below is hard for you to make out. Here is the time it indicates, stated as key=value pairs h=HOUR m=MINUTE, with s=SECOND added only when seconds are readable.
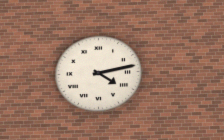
h=4 m=13
